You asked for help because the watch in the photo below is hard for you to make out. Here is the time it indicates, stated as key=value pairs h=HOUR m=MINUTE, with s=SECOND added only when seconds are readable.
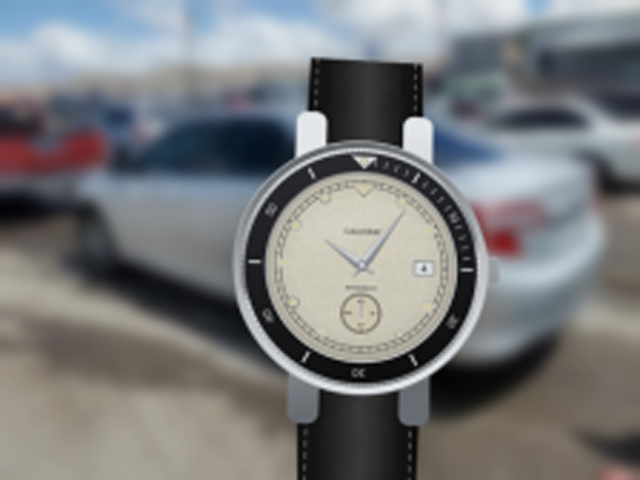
h=10 m=6
